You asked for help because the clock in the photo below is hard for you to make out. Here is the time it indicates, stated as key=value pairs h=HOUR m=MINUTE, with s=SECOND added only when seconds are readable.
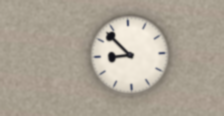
h=8 m=53
